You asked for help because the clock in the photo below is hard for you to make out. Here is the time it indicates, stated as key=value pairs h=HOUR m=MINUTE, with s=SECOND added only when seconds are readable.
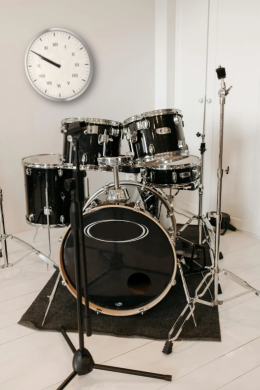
h=9 m=50
